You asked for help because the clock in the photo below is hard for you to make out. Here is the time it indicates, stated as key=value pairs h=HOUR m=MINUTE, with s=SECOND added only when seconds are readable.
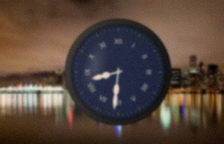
h=8 m=31
